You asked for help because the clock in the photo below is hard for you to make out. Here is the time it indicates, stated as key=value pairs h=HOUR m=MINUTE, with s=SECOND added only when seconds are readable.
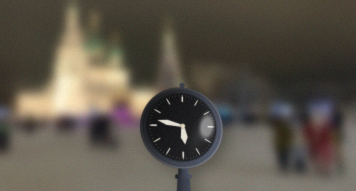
h=5 m=47
